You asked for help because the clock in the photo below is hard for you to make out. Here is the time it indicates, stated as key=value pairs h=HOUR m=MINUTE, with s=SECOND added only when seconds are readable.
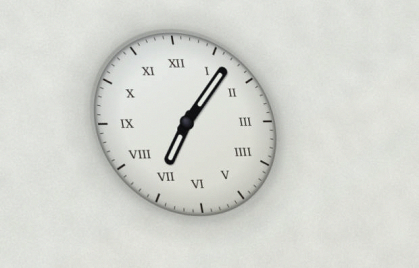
h=7 m=7
